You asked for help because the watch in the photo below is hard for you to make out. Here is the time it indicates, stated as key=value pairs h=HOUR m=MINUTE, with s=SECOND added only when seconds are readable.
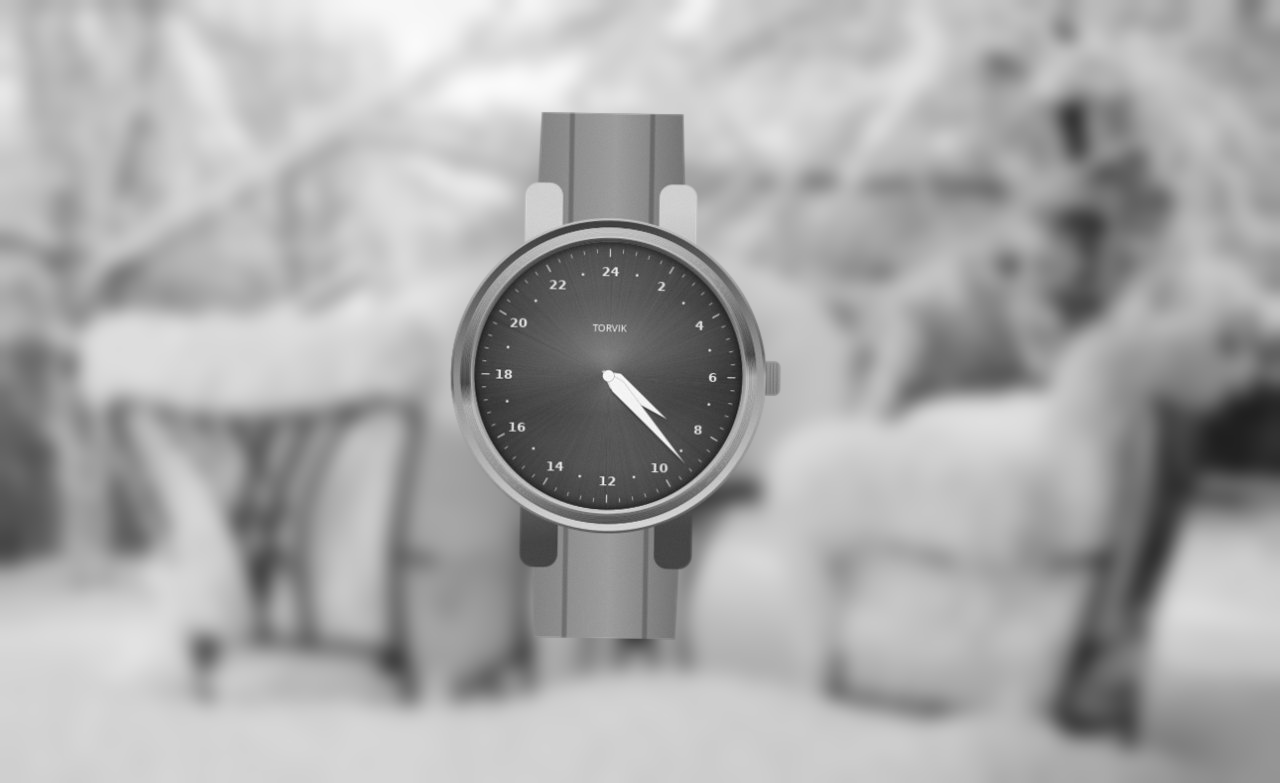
h=8 m=23
